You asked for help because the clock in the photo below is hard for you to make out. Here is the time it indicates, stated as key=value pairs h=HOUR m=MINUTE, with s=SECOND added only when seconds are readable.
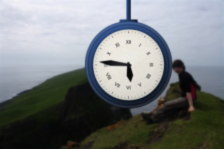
h=5 m=46
